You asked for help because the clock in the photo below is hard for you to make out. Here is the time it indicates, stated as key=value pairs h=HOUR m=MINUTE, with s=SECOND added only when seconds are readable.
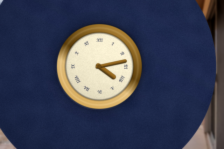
h=4 m=13
